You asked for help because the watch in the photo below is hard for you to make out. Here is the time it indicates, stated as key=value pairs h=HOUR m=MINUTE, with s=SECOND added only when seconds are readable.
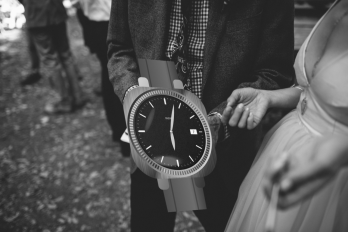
h=6 m=3
